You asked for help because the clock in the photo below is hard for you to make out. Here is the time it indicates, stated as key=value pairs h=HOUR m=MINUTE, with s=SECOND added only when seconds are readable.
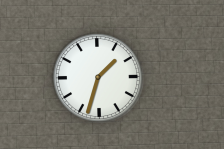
h=1 m=33
